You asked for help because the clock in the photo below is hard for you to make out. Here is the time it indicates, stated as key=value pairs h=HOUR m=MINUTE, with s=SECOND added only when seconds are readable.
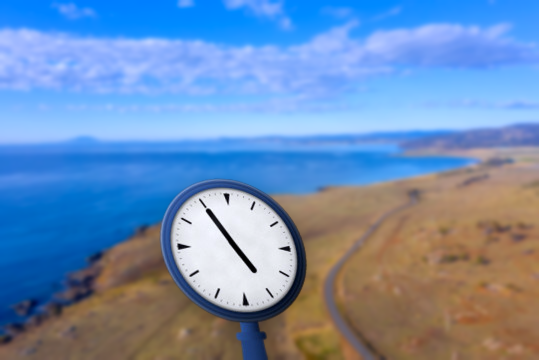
h=4 m=55
